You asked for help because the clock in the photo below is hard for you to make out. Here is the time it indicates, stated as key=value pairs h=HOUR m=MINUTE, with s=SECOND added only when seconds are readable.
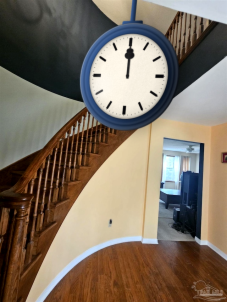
h=12 m=0
